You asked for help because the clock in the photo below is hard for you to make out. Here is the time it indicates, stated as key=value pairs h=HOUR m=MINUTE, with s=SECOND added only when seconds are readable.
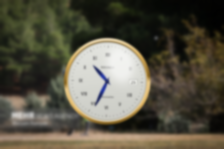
h=10 m=34
